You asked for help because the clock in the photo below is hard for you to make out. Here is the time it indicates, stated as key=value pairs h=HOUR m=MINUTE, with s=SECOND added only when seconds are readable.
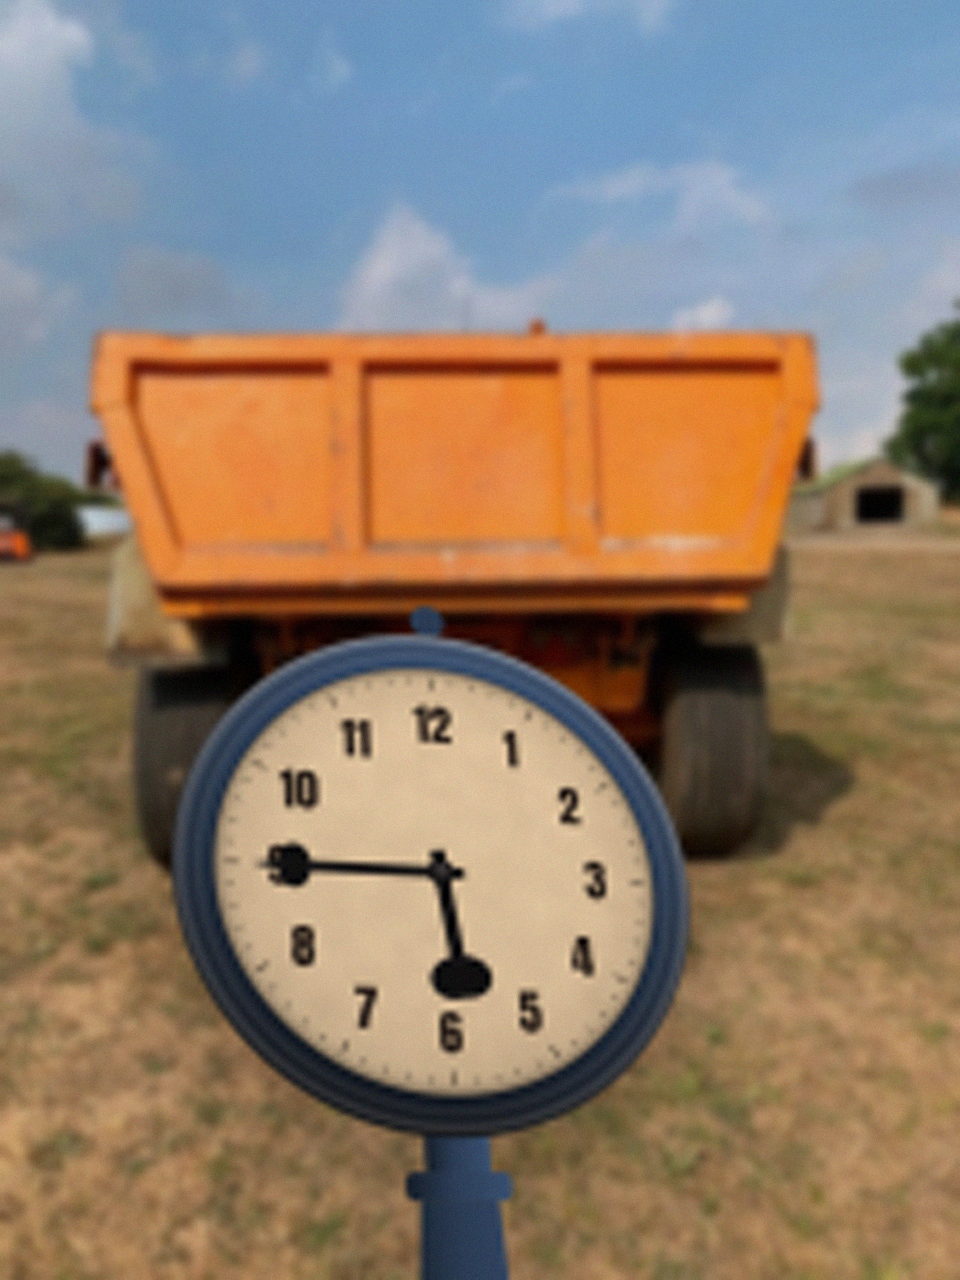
h=5 m=45
